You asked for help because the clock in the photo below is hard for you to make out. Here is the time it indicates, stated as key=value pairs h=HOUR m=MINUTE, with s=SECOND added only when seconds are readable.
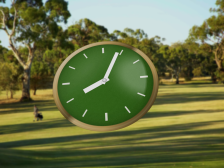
h=8 m=4
